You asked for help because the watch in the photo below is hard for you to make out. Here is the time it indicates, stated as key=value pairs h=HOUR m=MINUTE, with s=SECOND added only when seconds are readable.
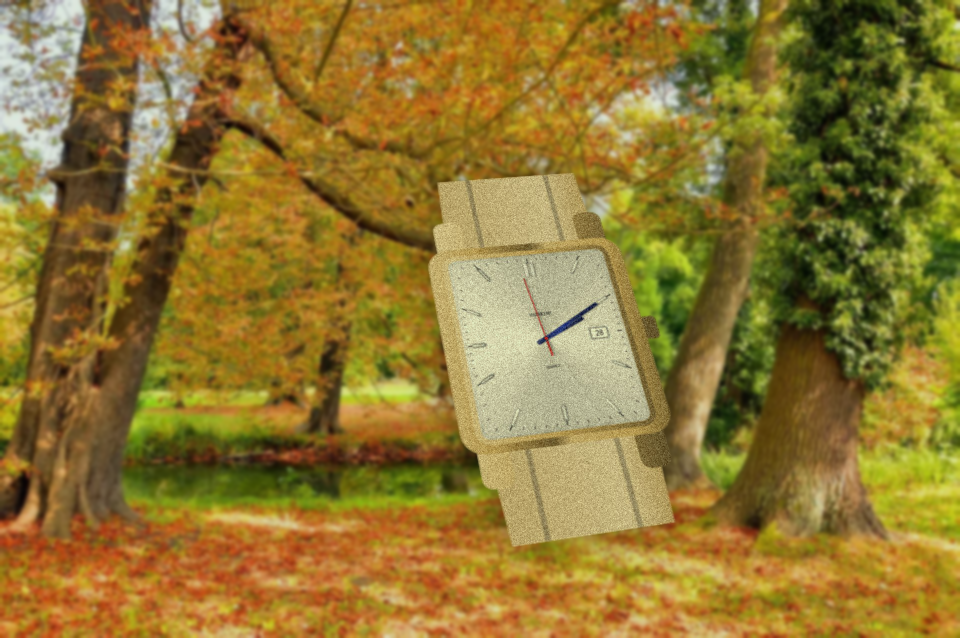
h=2 m=9 s=59
